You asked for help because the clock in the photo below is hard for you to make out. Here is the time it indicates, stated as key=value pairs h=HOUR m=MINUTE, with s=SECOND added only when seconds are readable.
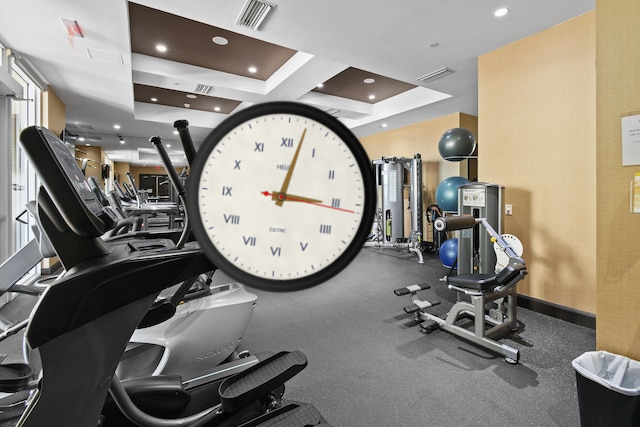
h=3 m=2 s=16
